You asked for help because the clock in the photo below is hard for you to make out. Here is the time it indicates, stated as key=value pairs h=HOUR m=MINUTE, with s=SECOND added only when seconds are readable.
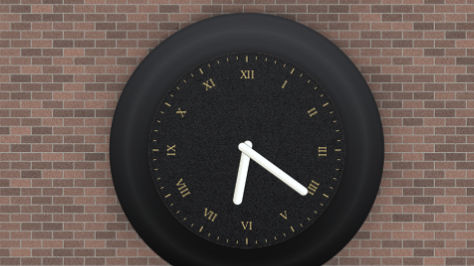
h=6 m=21
